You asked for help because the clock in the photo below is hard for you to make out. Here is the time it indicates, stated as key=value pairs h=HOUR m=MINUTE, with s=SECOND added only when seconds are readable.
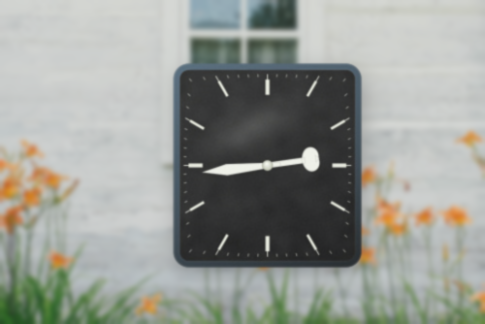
h=2 m=44
